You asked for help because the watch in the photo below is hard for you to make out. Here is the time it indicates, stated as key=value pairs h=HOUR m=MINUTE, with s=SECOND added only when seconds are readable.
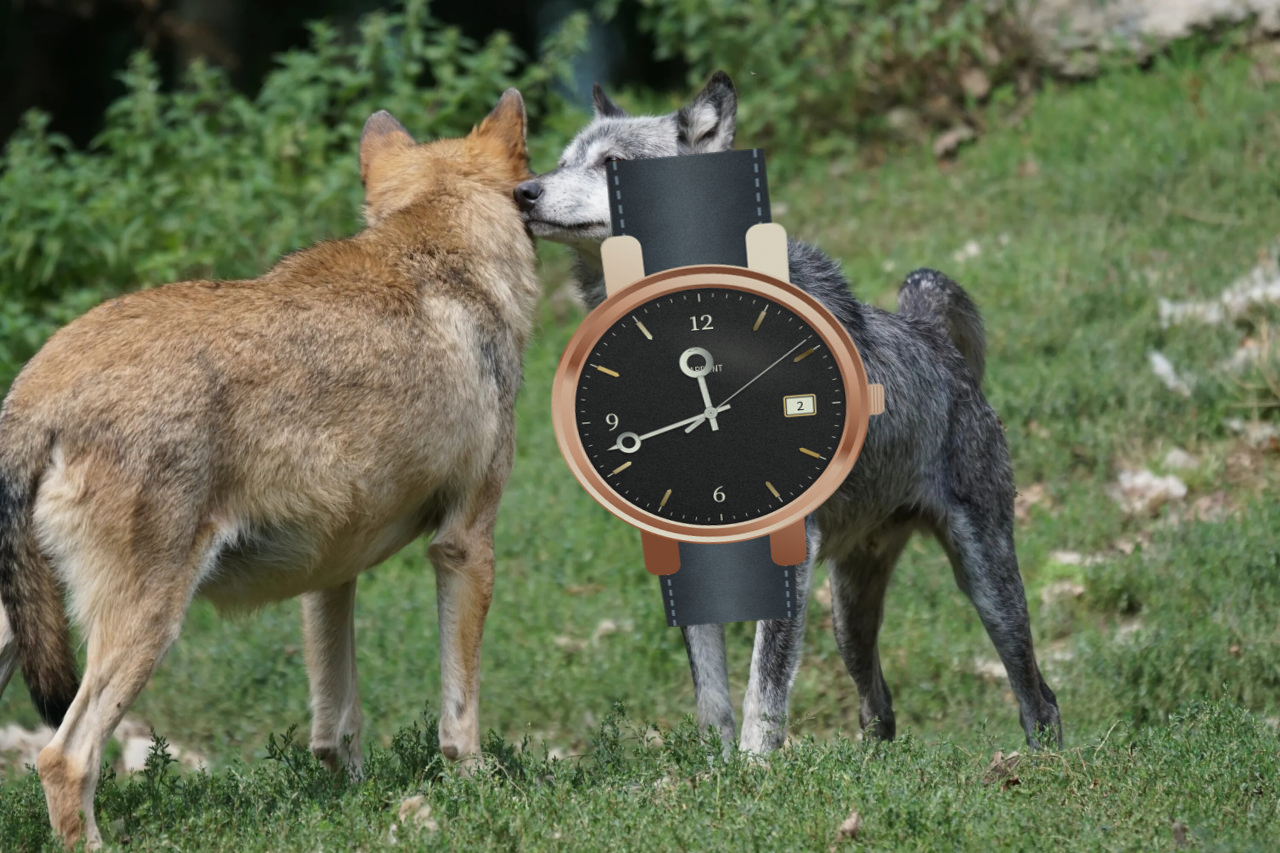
h=11 m=42 s=9
